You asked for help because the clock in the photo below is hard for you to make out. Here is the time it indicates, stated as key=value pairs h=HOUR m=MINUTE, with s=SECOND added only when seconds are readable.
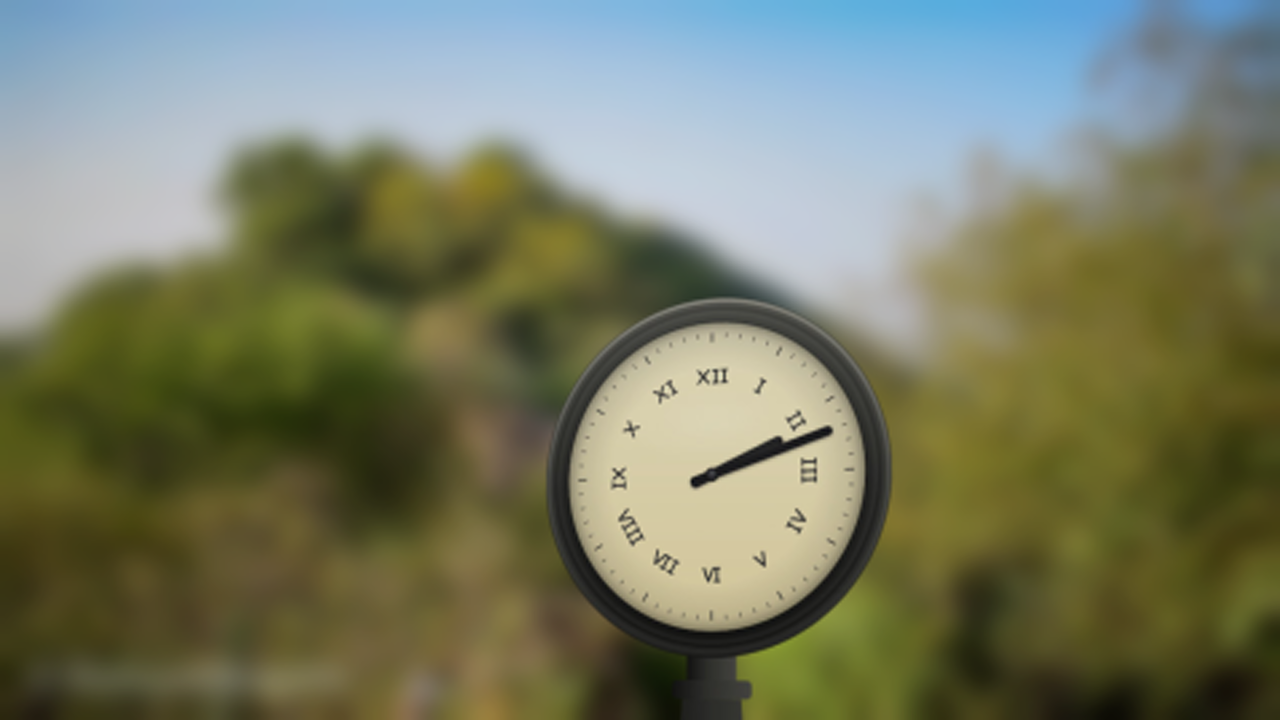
h=2 m=12
